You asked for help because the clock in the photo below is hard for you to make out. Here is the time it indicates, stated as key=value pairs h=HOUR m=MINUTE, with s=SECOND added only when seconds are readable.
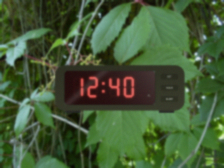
h=12 m=40
